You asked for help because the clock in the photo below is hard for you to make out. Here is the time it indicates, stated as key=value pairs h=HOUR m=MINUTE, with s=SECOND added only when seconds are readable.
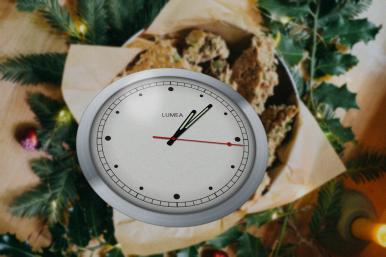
h=1 m=7 s=16
